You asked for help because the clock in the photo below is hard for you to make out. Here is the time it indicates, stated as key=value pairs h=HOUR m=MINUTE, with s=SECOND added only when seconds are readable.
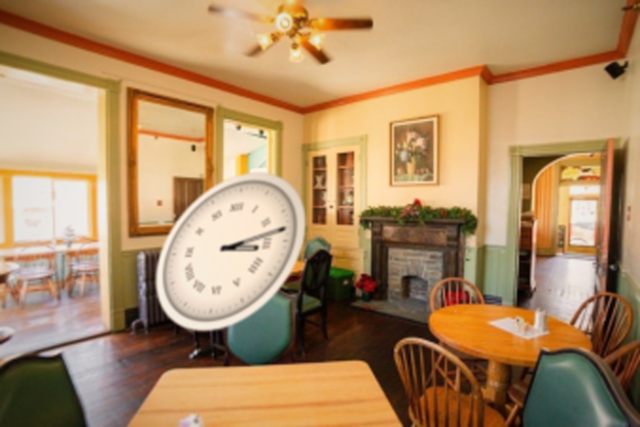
h=3 m=13
